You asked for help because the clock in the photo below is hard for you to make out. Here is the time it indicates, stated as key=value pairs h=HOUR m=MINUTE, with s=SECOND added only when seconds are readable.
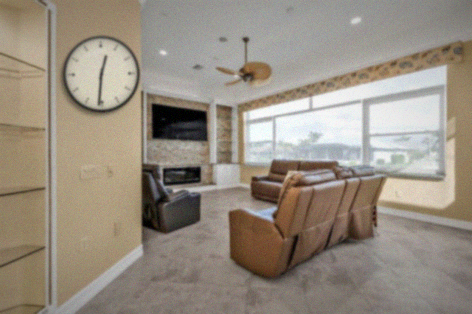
h=12 m=31
